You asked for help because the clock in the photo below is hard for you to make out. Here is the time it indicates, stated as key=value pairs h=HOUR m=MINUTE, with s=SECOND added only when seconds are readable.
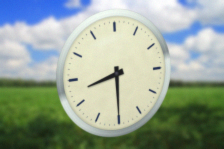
h=8 m=30
